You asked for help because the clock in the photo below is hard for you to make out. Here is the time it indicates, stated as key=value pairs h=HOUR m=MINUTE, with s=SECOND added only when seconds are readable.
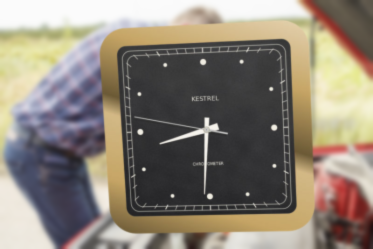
h=8 m=30 s=47
